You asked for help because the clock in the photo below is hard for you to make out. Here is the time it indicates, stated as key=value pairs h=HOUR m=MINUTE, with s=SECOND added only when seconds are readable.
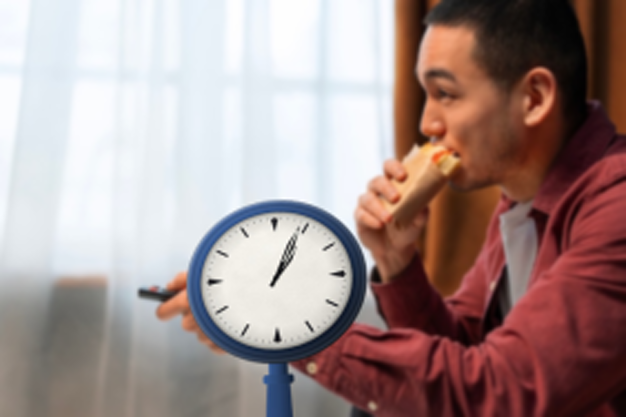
h=1 m=4
